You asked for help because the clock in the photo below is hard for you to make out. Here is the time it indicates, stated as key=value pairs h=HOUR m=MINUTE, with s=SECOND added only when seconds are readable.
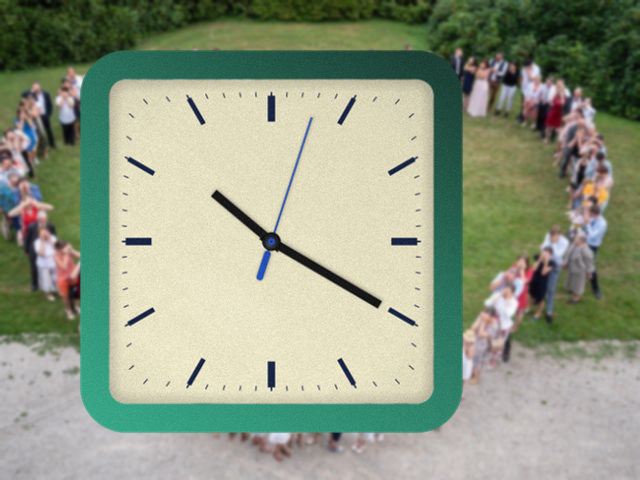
h=10 m=20 s=3
